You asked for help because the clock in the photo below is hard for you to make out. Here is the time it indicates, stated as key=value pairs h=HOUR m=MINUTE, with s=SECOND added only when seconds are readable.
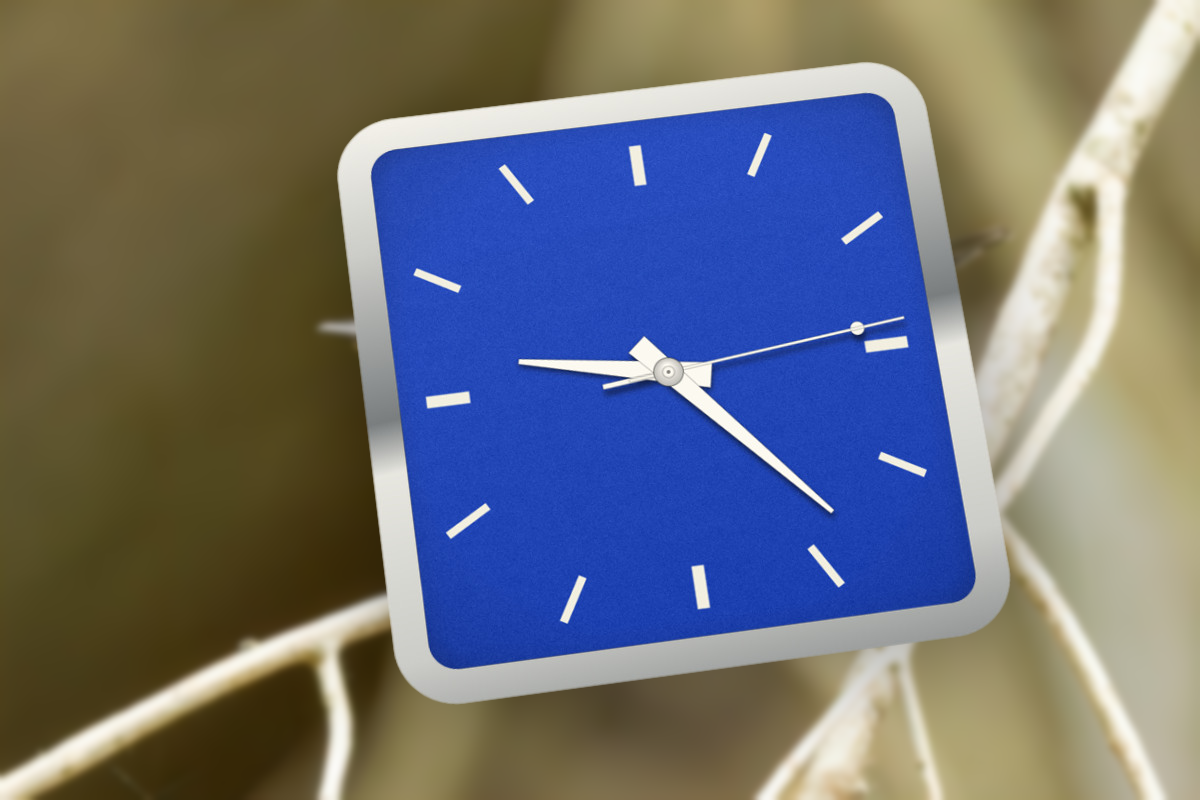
h=9 m=23 s=14
